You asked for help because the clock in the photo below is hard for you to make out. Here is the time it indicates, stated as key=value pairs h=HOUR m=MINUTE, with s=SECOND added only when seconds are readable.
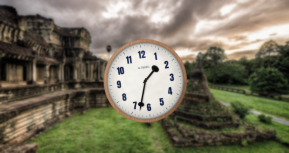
h=1 m=33
